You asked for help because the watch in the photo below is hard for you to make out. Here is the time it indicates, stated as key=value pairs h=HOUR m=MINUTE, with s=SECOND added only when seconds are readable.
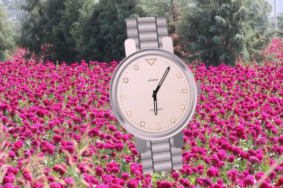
h=6 m=6
